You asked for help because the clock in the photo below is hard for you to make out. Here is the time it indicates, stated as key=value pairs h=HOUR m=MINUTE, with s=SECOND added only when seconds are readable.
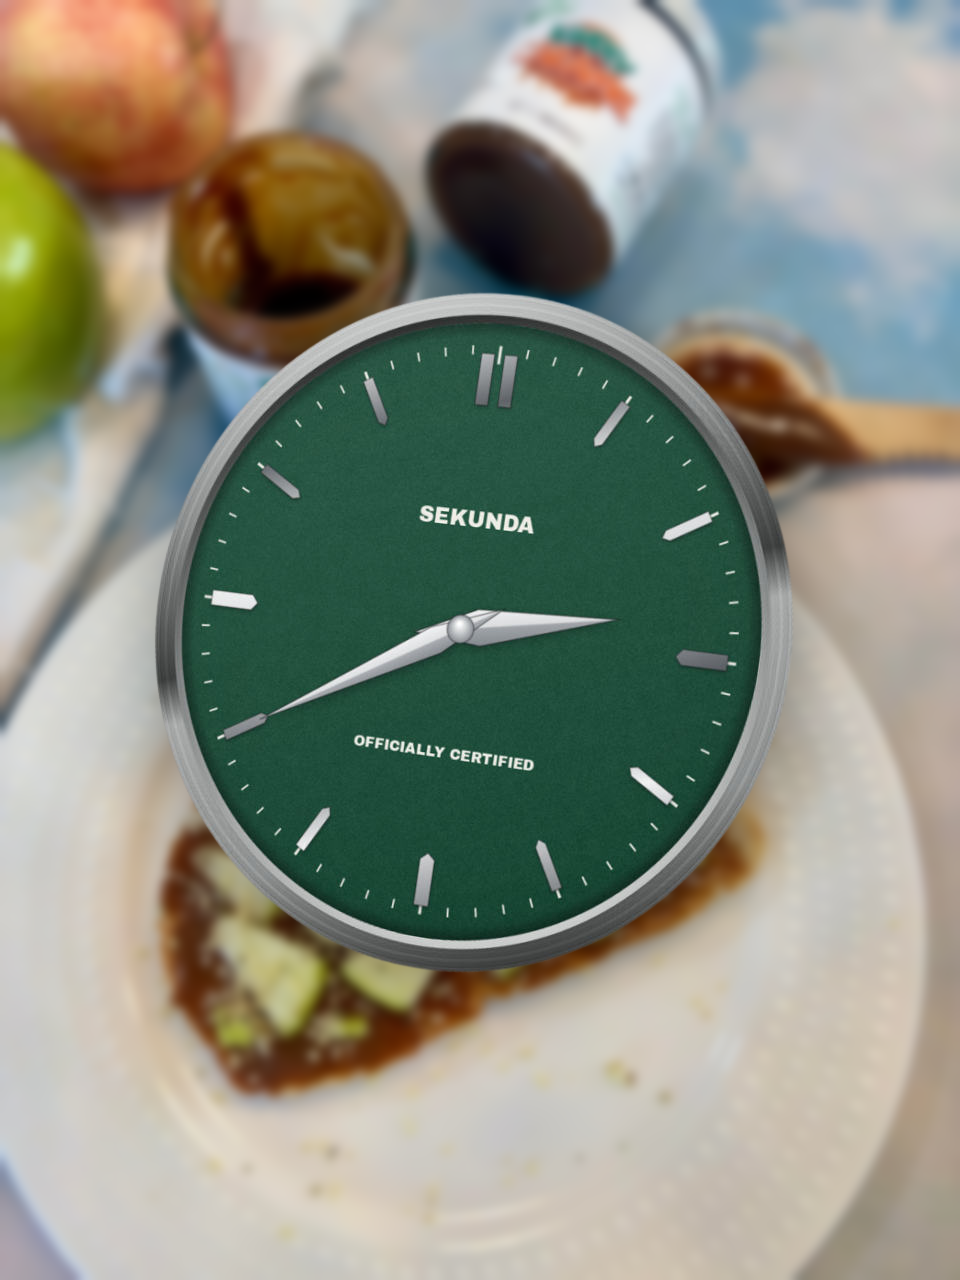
h=2 m=40
